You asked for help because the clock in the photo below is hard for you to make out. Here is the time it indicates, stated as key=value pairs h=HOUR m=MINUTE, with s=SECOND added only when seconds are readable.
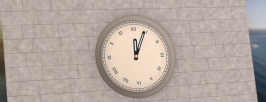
h=12 m=4
